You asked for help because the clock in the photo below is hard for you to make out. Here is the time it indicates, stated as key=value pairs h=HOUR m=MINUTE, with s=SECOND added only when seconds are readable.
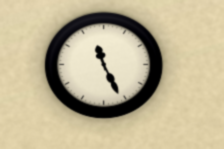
h=11 m=26
